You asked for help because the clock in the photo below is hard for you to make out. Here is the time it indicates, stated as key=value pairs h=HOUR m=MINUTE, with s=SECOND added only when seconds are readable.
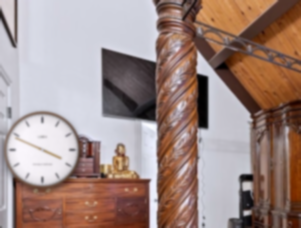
h=3 m=49
